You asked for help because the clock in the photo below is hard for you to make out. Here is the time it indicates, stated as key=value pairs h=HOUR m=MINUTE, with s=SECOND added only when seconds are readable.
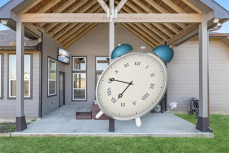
h=6 m=46
